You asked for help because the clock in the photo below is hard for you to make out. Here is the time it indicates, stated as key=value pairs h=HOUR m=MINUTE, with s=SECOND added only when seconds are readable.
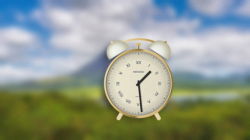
h=1 m=29
